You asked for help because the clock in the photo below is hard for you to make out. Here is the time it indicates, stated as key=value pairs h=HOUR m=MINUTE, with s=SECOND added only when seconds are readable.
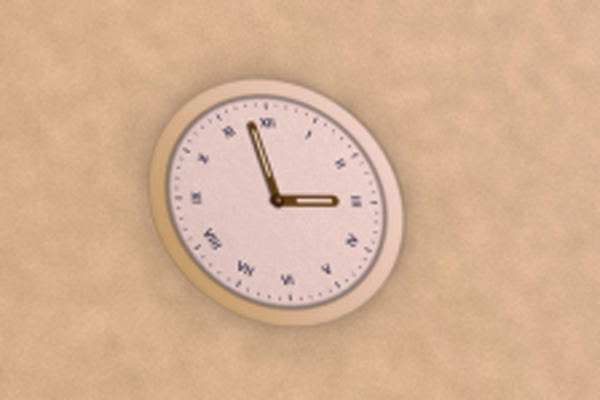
h=2 m=58
